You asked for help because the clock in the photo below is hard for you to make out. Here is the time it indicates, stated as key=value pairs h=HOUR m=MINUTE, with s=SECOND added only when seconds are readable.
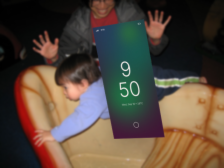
h=9 m=50
